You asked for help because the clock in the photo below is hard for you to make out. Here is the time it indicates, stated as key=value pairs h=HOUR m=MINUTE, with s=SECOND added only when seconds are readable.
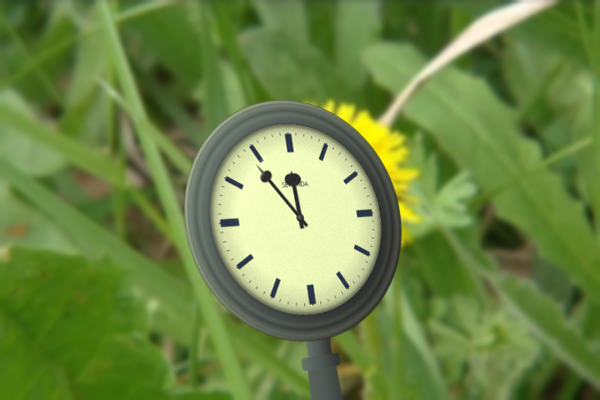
h=11 m=54
